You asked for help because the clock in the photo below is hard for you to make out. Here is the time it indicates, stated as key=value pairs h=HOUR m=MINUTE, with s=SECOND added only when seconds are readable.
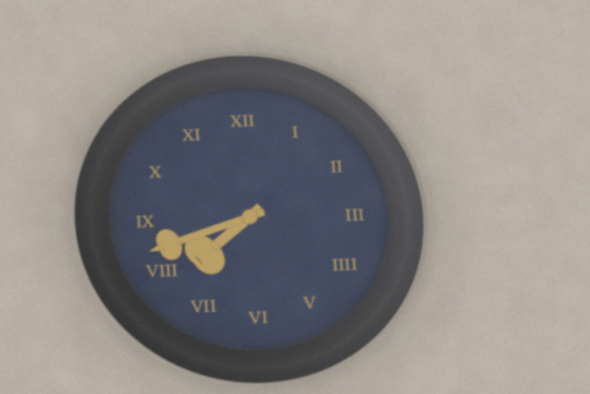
h=7 m=42
